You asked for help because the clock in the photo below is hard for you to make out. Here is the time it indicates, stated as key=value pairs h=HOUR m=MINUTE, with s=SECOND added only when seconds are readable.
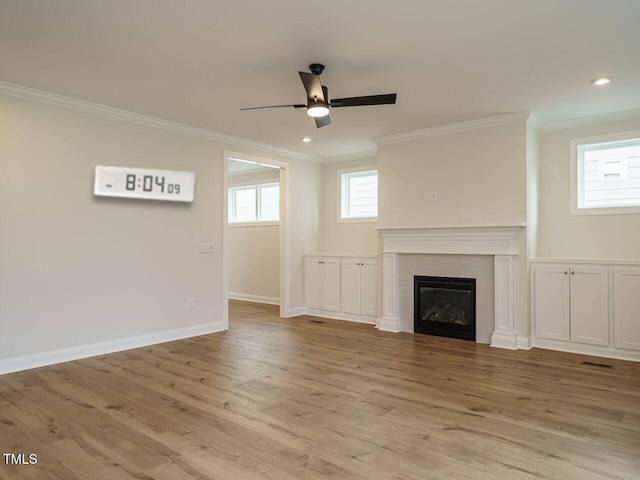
h=8 m=4
